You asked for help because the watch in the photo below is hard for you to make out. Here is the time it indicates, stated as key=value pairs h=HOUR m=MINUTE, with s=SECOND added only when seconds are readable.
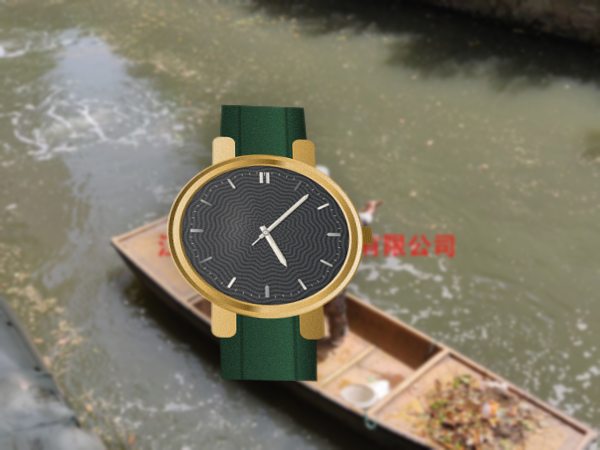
h=5 m=7 s=7
